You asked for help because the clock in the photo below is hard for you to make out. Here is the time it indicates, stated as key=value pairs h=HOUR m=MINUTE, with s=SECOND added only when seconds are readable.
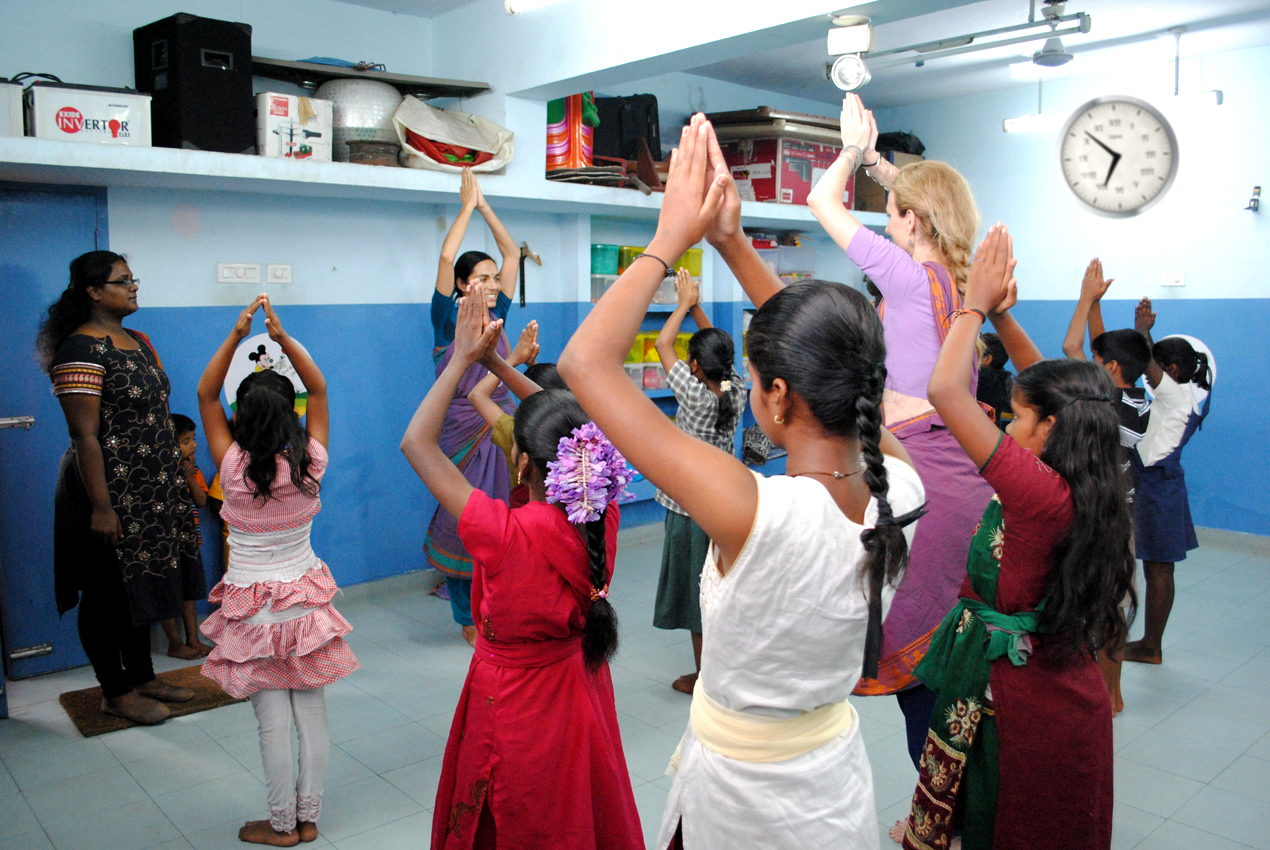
h=6 m=52
